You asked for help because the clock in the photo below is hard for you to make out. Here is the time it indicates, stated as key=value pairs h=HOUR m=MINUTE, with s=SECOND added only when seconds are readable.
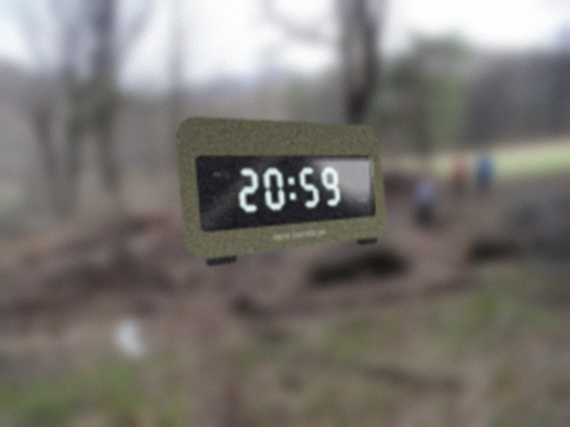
h=20 m=59
